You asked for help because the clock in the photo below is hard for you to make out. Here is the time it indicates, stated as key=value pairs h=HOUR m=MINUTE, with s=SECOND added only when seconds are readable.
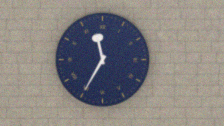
h=11 m=35
